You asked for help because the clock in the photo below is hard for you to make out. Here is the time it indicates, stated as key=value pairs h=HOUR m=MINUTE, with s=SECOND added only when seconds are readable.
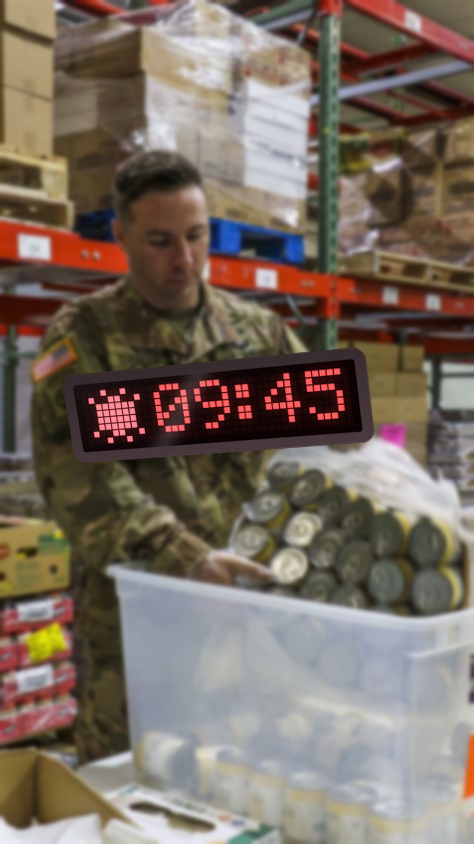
h=9 m=45
